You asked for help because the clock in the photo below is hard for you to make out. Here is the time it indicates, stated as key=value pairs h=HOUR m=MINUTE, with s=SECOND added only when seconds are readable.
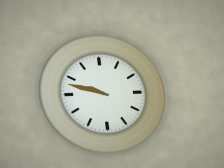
h=9 m=48
